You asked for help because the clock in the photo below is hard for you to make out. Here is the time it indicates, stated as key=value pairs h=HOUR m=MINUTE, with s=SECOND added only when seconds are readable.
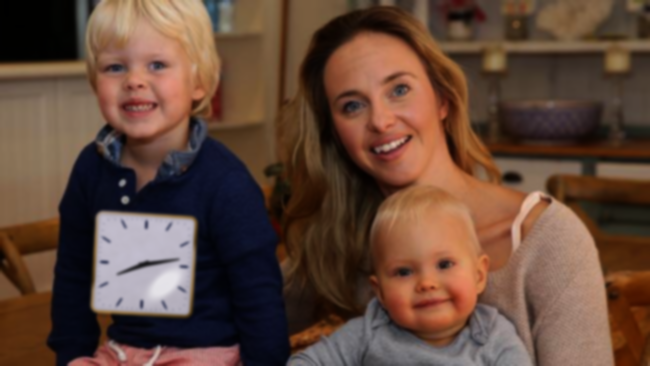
h=8 m=13
